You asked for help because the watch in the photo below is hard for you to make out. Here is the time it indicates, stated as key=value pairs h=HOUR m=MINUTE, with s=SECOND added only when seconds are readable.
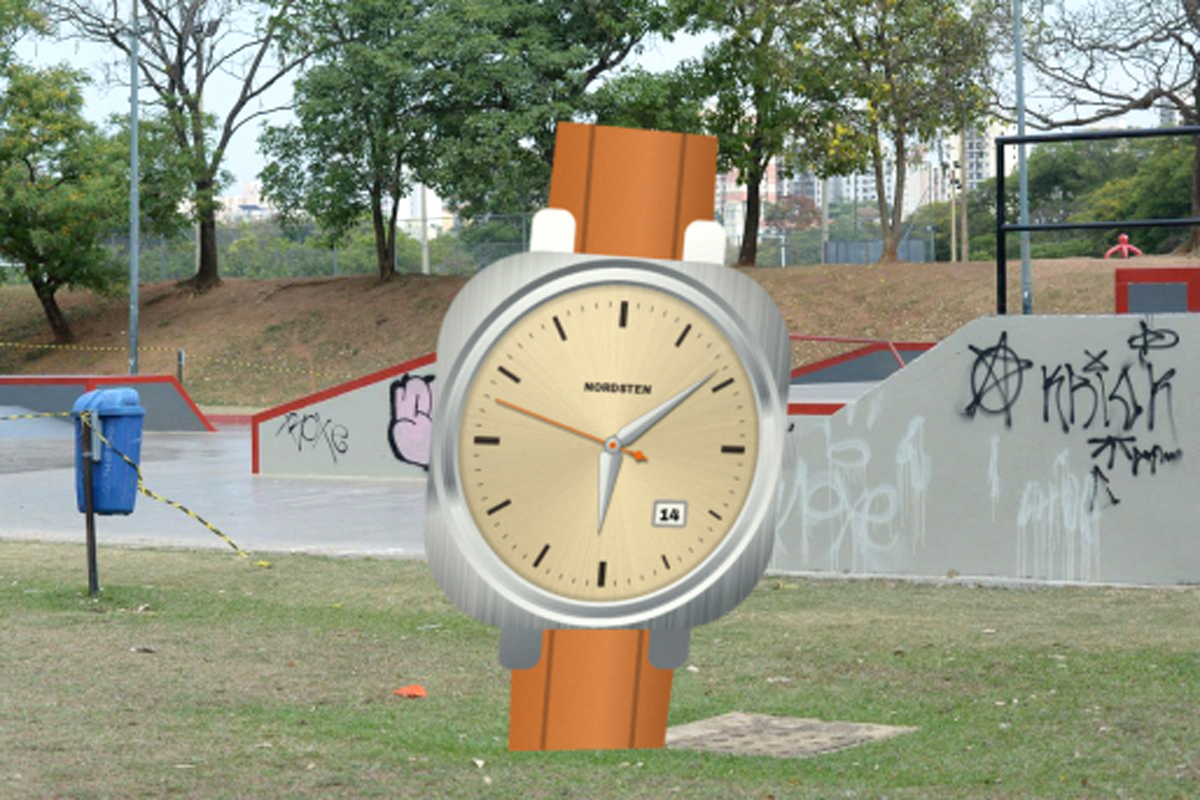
h=6 m=8 s=48
